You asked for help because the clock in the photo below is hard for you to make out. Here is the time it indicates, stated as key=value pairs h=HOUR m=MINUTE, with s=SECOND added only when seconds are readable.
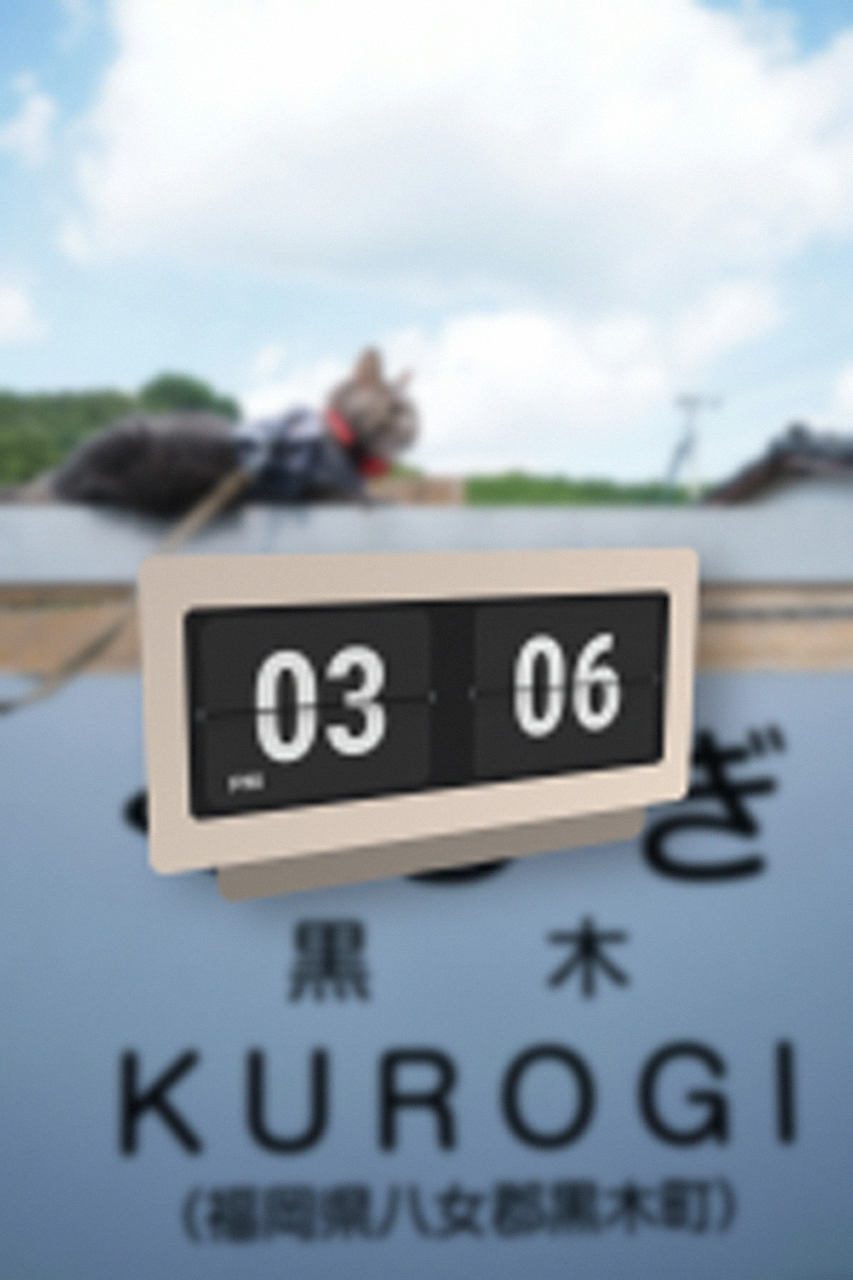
h=3 m=6
